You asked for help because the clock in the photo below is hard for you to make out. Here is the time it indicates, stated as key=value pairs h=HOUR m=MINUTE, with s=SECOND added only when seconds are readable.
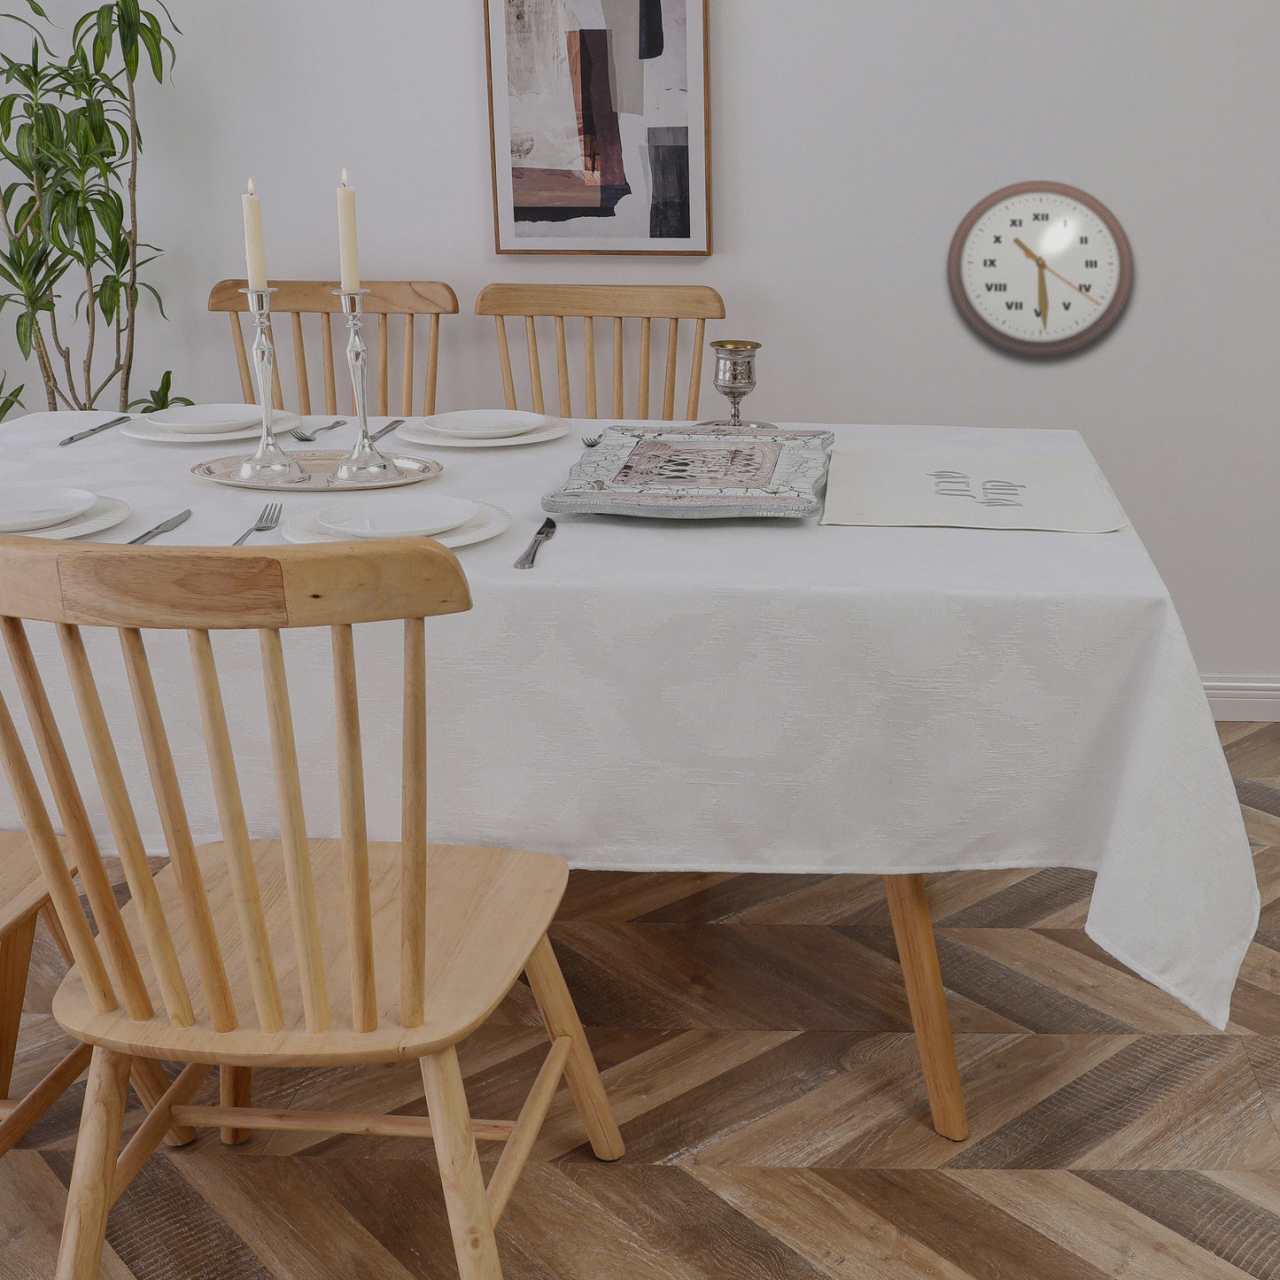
h=10 m=29 s=21
